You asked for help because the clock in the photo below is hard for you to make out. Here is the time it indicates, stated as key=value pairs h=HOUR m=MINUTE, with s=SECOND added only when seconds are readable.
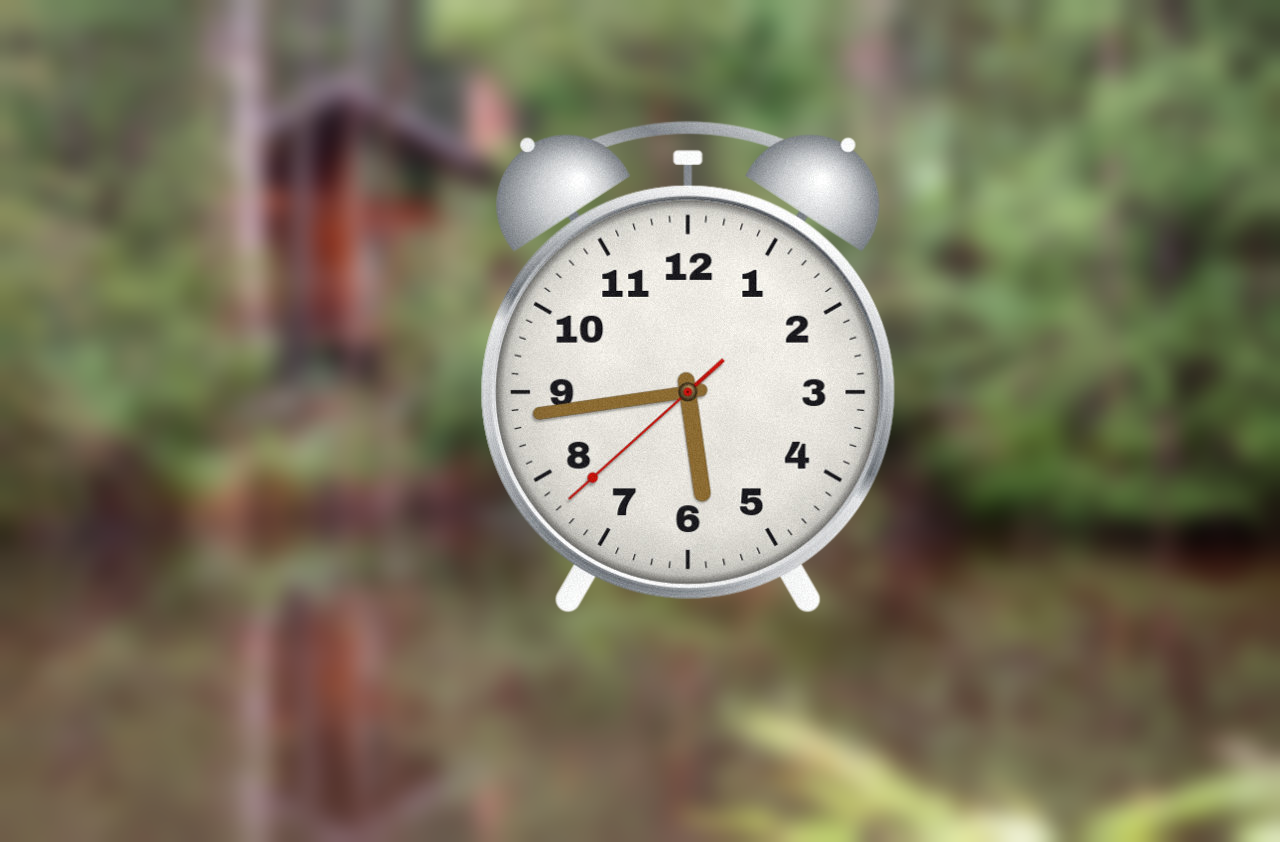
h=5 m=43 s=38
